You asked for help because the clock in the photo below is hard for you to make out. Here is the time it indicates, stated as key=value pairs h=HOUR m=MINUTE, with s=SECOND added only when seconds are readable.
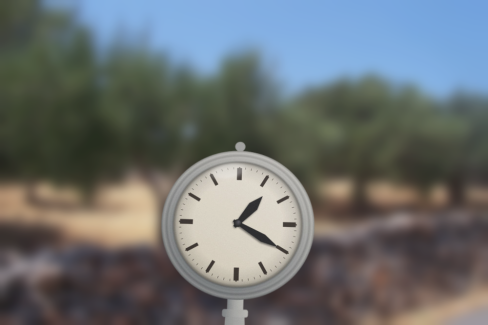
h=1 m=20
